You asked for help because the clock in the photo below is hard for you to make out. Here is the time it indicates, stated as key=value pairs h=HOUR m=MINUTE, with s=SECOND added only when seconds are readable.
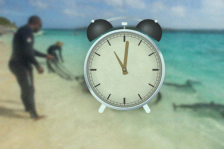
h=11 m=1
